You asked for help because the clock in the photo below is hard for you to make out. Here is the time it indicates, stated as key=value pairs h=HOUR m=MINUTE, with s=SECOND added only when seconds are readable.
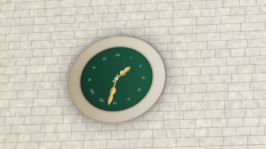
h=1 m=32
